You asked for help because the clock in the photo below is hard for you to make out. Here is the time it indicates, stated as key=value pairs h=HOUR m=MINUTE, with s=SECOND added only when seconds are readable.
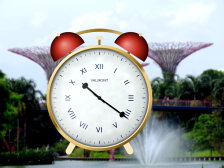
h=10 m=21
